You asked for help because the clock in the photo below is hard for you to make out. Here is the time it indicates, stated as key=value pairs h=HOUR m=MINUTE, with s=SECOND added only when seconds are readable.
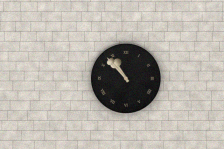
h=10 m=53
